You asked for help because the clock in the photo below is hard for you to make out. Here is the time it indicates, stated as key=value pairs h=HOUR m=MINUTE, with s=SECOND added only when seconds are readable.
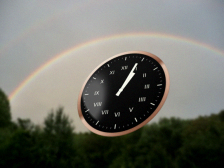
h=1 m=4
